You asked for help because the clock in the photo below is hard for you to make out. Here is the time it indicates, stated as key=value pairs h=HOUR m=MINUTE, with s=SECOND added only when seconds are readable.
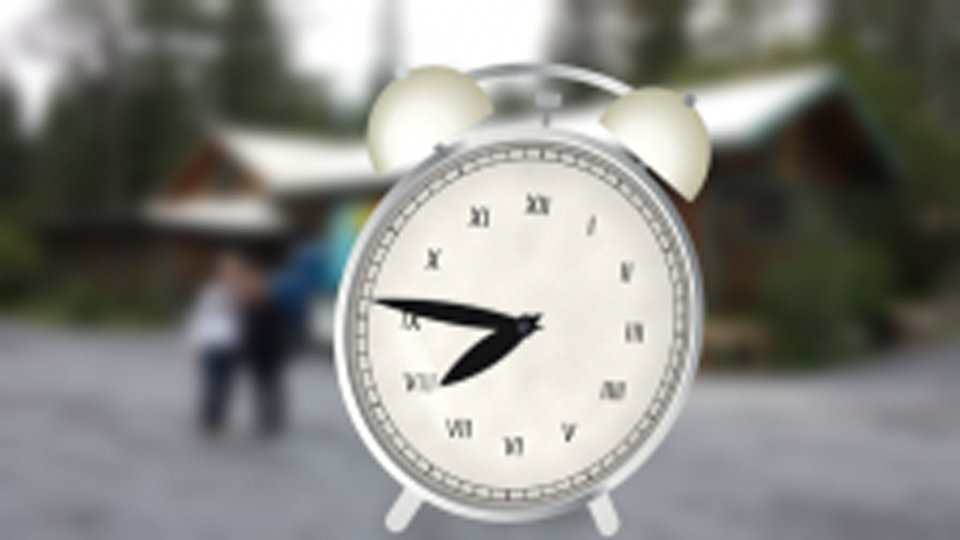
h=7 m=46
